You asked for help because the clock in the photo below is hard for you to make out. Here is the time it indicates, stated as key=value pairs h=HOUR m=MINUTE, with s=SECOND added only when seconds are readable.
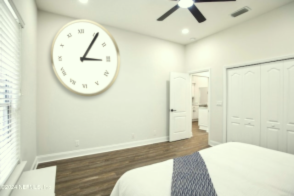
h=3 m=6
